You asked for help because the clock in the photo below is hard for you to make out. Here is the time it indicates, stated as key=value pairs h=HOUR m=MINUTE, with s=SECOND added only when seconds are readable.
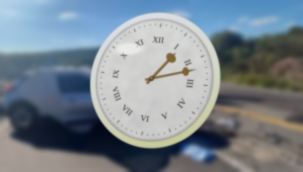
h=1 m=12
